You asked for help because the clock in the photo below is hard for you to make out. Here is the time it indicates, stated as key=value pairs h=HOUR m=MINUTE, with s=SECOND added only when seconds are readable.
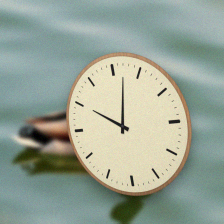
h=10 m=2
